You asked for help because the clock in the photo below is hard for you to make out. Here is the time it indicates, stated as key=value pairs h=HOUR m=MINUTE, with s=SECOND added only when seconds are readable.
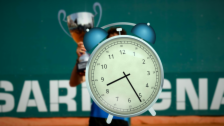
h=8 m=26
